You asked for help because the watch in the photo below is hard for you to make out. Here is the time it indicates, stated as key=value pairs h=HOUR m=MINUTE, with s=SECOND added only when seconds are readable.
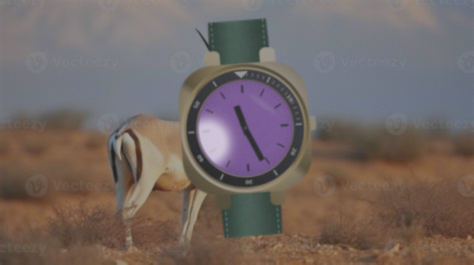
h=11 m=26
